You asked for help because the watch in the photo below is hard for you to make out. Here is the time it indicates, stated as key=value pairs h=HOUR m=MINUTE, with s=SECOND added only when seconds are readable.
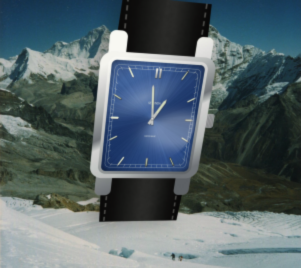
h=12 m=59
